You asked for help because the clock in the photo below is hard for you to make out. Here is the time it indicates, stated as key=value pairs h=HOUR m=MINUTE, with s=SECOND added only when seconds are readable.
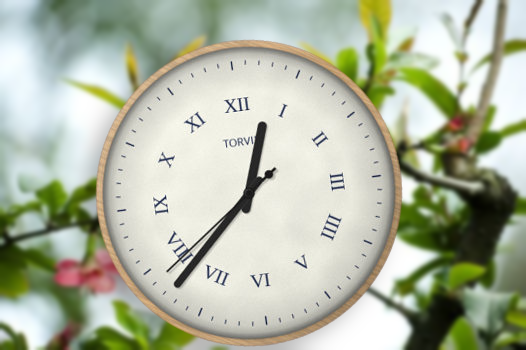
h=12 m=37 s=39
